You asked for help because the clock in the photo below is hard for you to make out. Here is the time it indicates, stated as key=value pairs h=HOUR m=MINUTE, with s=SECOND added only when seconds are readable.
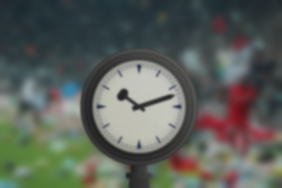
h=10 m=12
